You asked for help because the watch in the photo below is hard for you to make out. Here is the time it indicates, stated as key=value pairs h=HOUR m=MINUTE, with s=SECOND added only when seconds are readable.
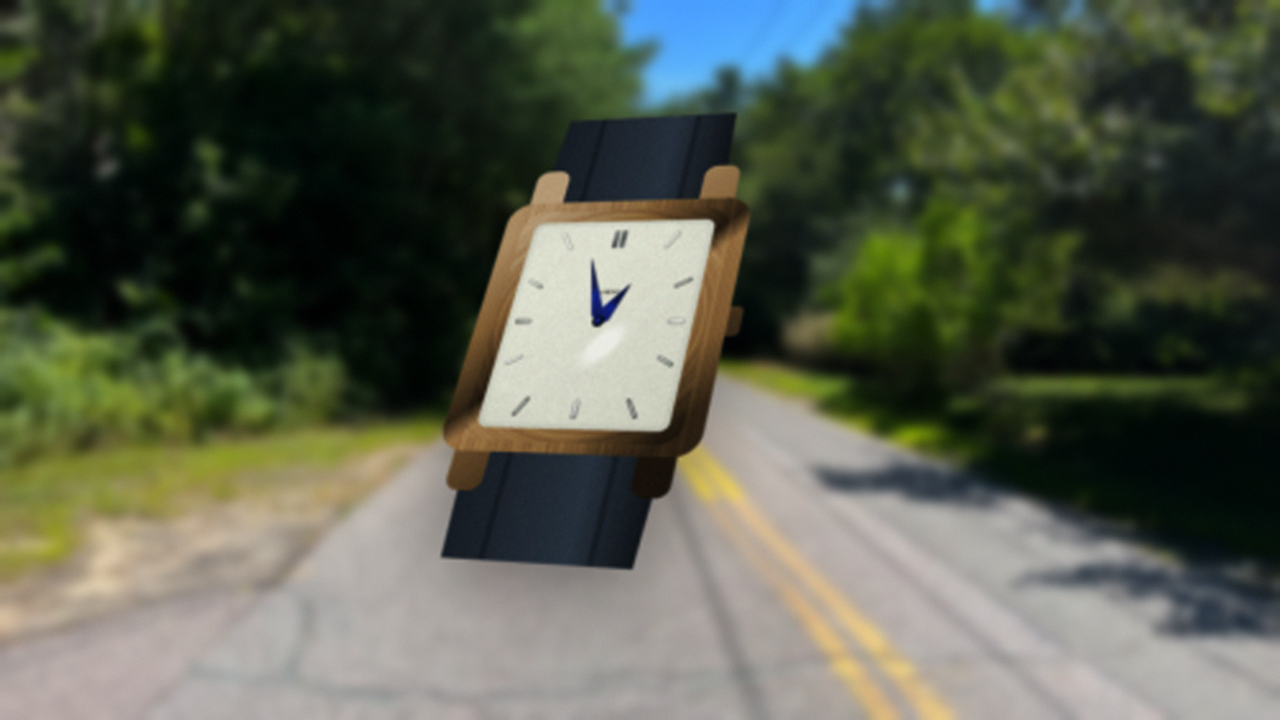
h=12 m=57
